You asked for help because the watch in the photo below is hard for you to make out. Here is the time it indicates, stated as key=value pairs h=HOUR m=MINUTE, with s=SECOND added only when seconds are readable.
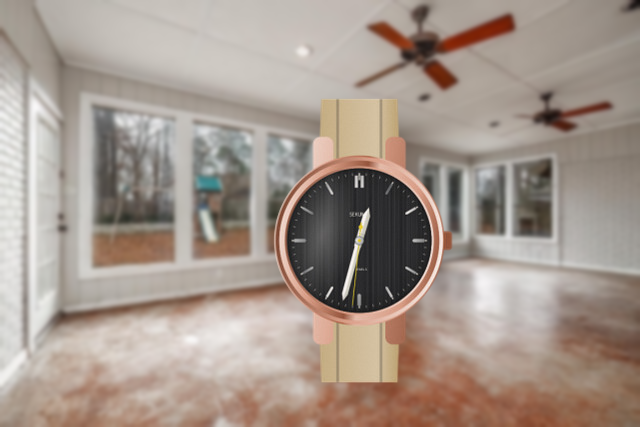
h=12 m=32 s=31
